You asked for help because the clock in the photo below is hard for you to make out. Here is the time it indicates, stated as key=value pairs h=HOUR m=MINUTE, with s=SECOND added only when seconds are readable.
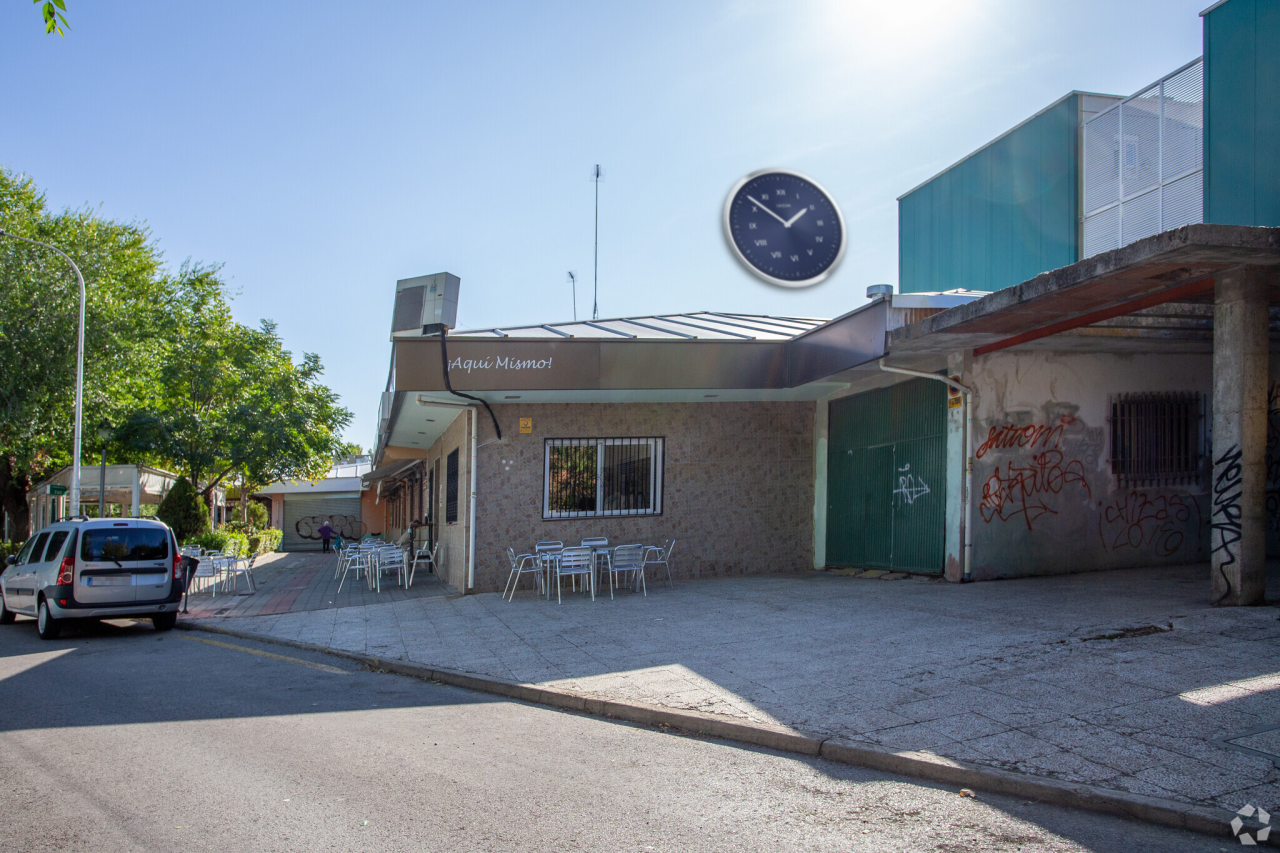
h=1 m=52
